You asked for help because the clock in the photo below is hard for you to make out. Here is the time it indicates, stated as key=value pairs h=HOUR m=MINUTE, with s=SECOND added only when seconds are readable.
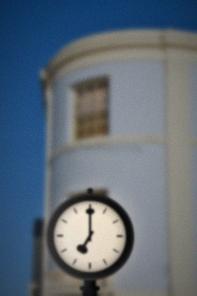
h=7 m=0
